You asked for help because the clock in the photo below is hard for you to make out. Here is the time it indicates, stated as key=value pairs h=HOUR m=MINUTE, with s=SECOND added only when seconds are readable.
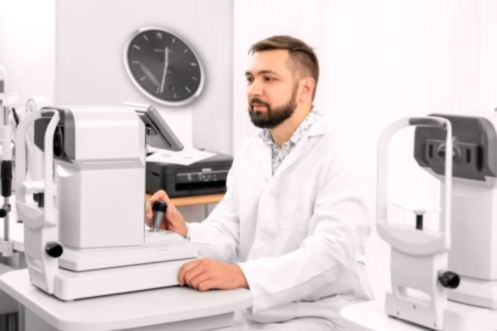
h=12 m=34
